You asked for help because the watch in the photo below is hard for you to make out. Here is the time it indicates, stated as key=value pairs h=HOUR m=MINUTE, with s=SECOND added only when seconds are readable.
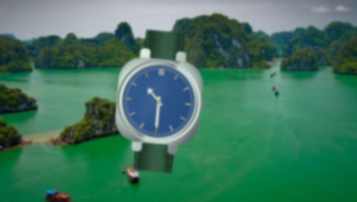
h=10 m=30
